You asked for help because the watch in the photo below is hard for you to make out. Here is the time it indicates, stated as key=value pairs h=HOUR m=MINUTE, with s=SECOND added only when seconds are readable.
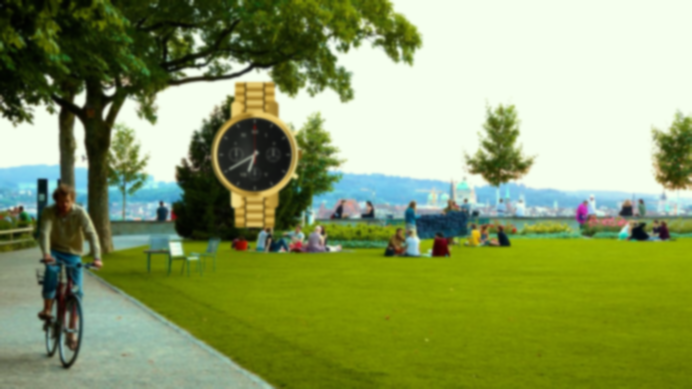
h=6 m=40
